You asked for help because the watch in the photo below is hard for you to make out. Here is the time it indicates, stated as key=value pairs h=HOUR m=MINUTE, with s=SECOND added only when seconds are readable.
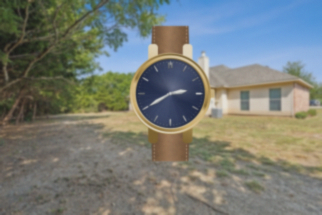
h=2 m=40
